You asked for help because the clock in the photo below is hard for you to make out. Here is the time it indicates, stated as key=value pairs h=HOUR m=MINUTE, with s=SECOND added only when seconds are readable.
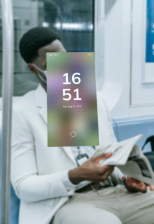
h=16 m=51
